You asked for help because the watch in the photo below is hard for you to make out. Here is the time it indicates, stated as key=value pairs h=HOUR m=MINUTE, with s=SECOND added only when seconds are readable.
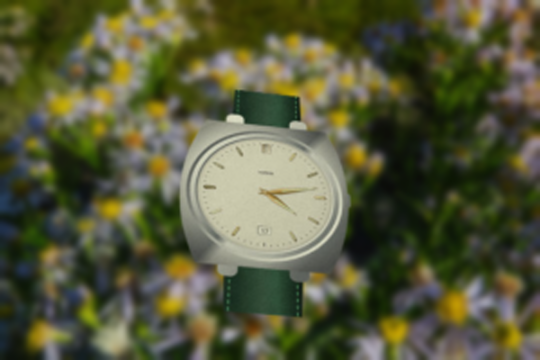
h=4 m=13
